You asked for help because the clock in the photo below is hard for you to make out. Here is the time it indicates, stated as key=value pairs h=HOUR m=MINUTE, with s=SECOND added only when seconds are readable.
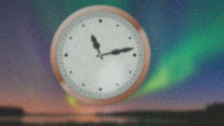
h=11 m=13
